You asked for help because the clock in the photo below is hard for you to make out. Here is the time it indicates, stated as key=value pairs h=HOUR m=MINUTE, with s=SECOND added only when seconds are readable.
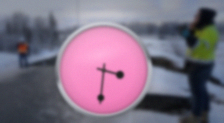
h=3 m=31
